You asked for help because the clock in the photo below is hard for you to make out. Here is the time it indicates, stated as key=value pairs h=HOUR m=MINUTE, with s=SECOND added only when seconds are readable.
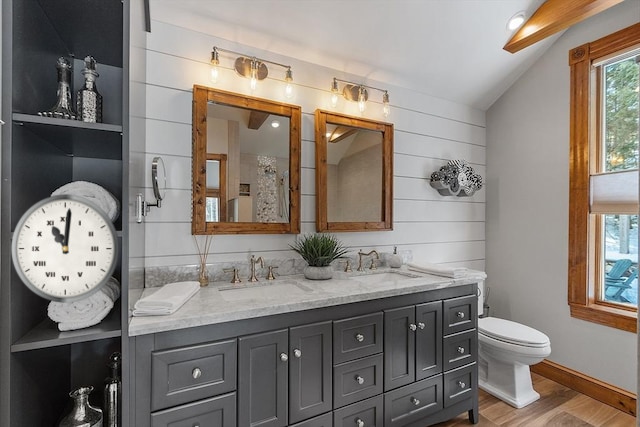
h=11 m=1
